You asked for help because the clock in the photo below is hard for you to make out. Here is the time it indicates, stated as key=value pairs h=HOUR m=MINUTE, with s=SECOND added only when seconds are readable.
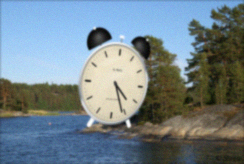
h=4 m=26
